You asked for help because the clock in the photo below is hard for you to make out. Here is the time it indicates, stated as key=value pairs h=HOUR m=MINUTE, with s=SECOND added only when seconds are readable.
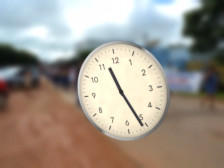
h=11 m=26
